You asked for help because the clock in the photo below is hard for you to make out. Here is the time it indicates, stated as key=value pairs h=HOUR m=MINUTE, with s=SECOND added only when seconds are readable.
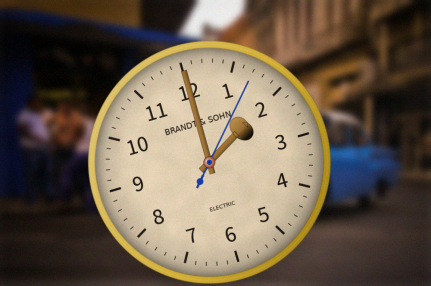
h=2 m=0 s=7
